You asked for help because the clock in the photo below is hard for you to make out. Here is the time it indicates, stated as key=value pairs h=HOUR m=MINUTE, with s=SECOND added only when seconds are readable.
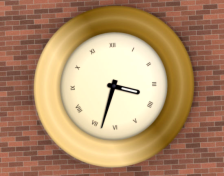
h=3 m=33
